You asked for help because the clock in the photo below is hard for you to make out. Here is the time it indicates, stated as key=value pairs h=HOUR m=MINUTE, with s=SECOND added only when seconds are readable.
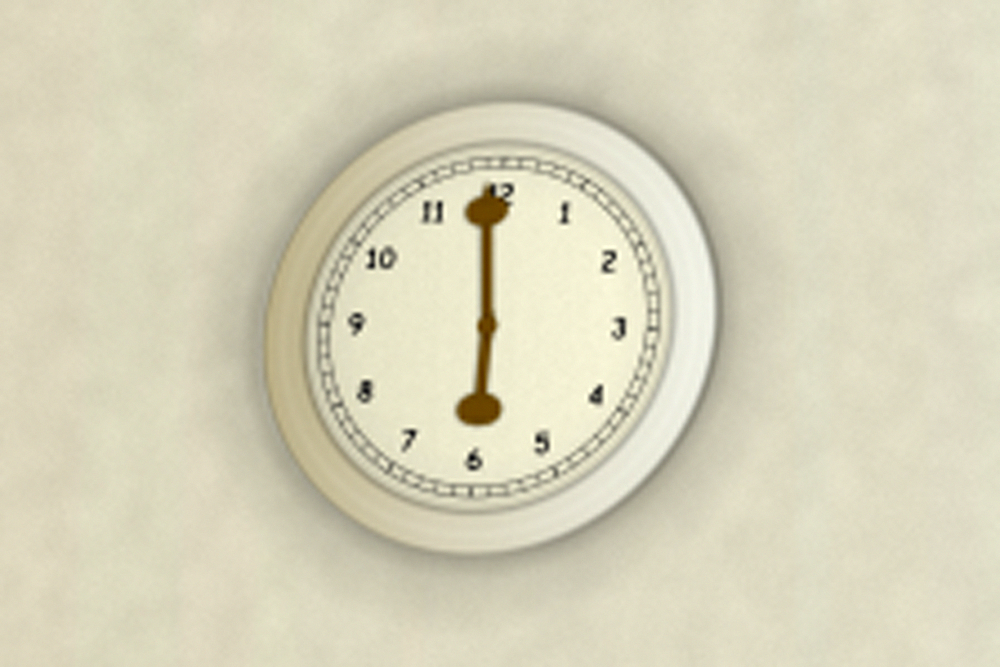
h=5 m=59
